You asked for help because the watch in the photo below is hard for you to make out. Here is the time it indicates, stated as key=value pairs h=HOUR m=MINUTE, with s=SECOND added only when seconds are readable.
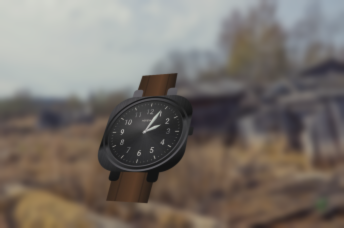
h=2 m=4
